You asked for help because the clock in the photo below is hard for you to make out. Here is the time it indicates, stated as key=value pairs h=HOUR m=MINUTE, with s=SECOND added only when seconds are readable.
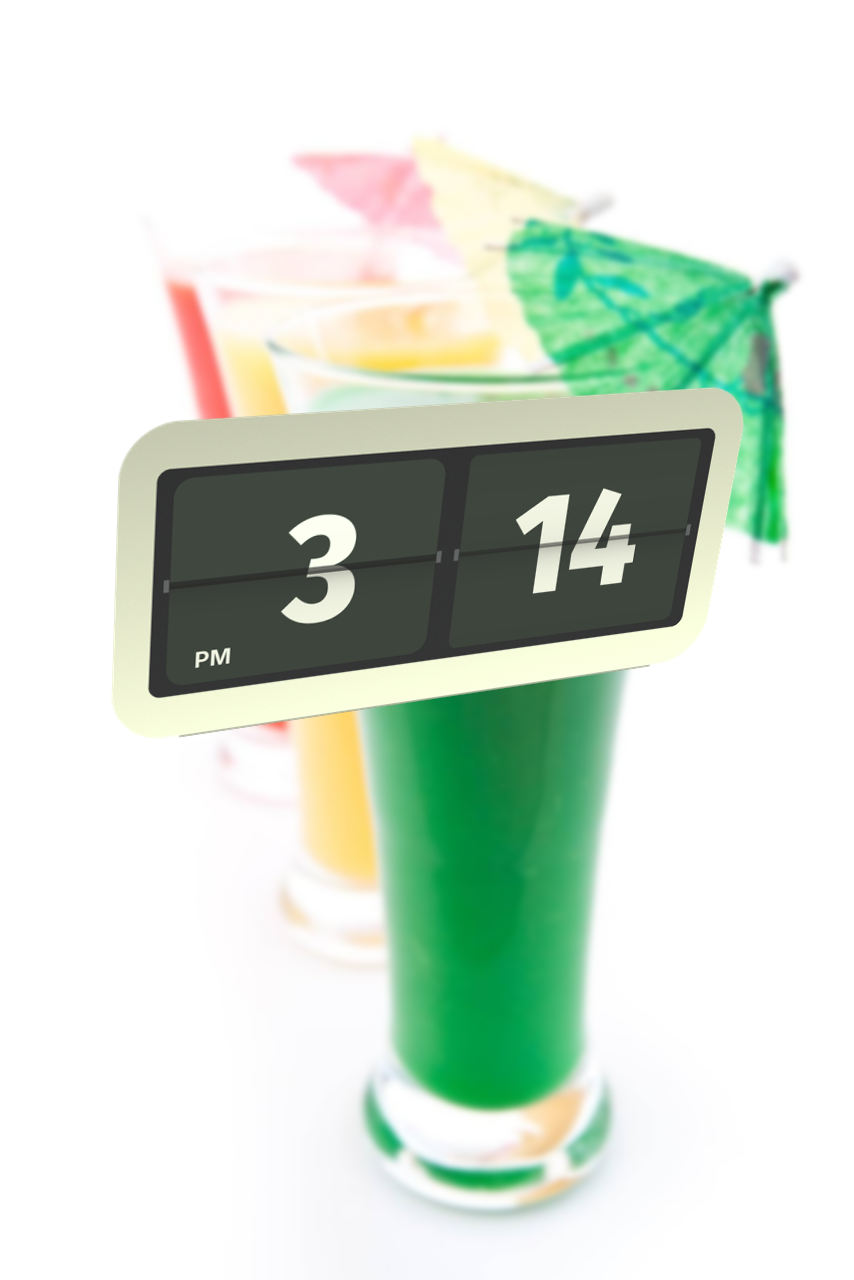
h=3 m=14
